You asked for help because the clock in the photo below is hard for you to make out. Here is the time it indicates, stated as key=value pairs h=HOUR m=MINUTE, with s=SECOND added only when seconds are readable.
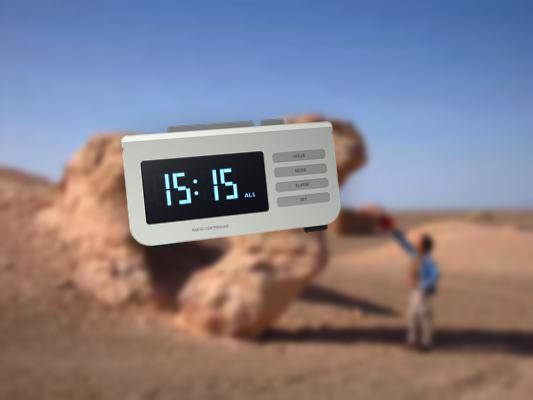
h=15 m=15
